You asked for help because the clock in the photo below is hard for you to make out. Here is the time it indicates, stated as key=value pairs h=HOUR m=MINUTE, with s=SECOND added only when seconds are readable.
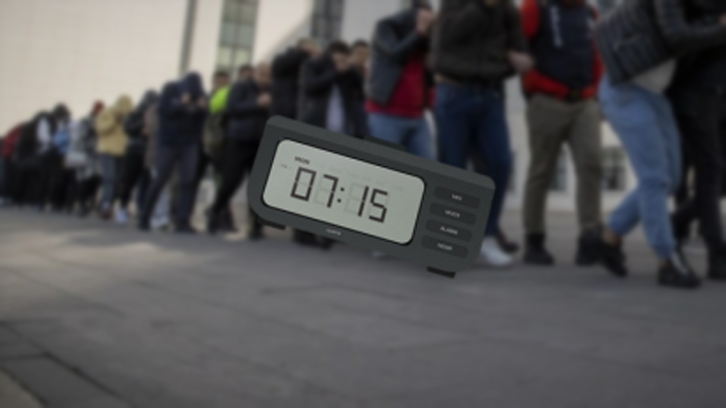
h=7 m=15
